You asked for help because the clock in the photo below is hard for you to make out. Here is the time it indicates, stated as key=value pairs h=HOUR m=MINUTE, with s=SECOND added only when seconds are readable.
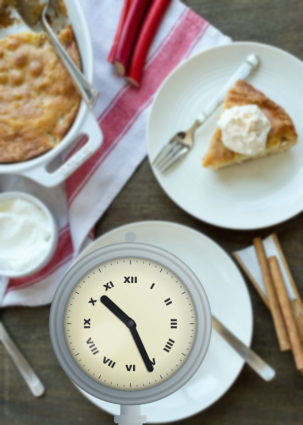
h=10 m=26
